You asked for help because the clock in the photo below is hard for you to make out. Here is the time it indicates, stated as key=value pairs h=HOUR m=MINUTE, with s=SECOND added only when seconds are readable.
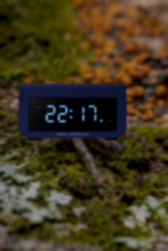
h=22 m=17
